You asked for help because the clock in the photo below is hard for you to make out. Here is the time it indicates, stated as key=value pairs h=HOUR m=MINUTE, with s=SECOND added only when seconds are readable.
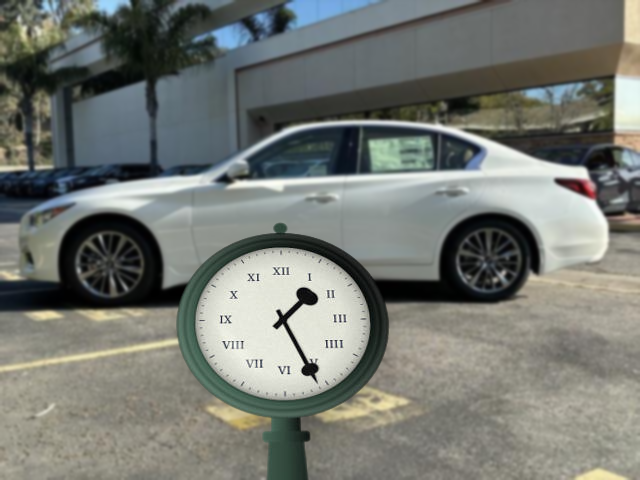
h=1 m=26
